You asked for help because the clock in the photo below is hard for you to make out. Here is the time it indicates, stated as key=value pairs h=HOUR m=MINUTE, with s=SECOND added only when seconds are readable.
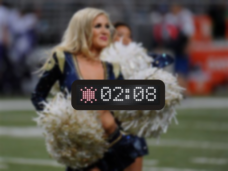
h=2 m=8
